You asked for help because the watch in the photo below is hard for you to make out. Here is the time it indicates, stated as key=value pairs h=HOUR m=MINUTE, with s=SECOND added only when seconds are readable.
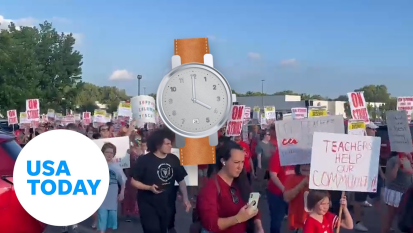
h=4 m=0
